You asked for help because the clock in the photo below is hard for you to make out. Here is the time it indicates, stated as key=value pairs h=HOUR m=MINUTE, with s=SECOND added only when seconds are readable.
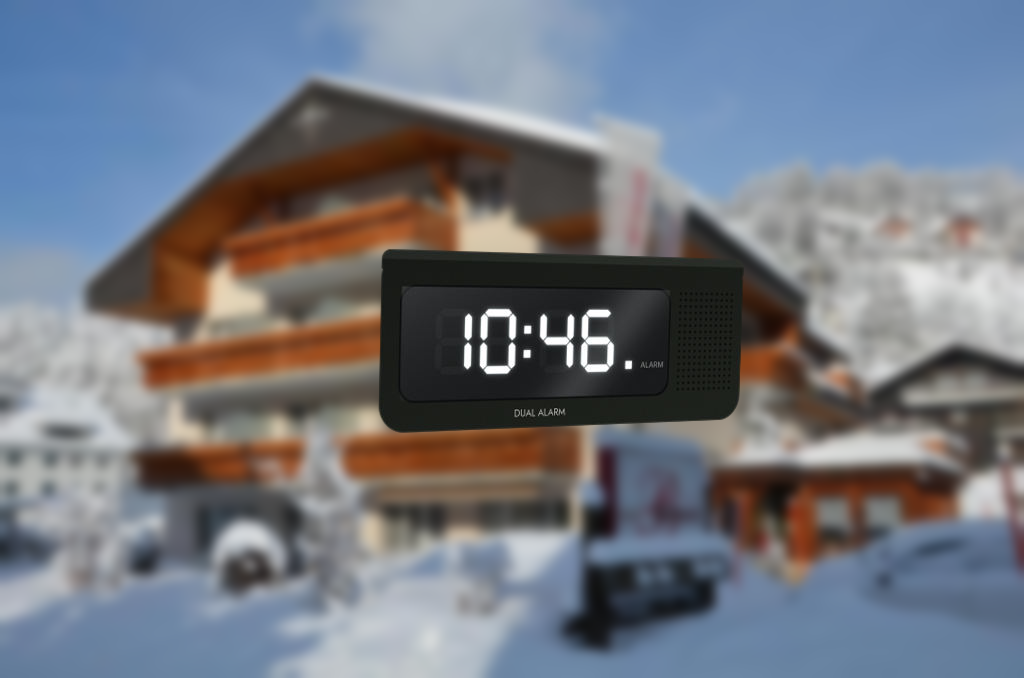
h=10 m=46
